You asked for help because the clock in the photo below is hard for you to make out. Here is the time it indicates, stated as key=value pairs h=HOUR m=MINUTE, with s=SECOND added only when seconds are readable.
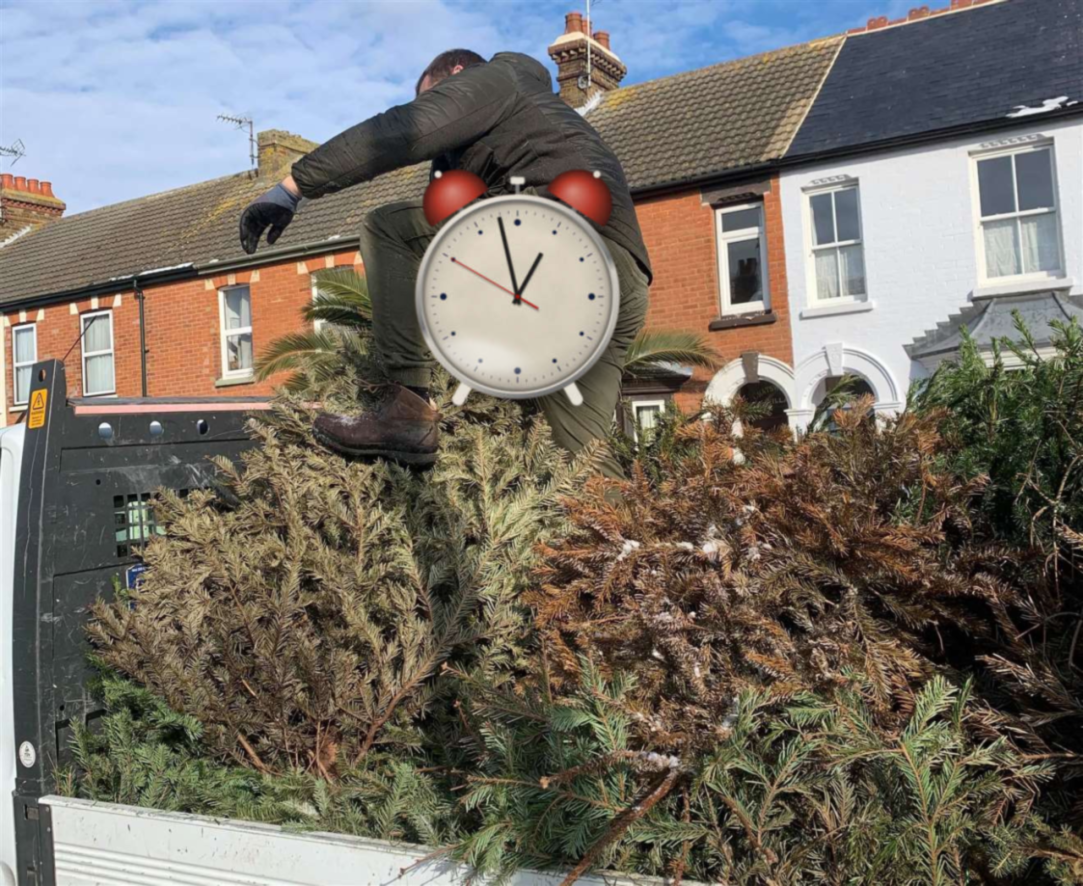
h=12 m=57 s=50
